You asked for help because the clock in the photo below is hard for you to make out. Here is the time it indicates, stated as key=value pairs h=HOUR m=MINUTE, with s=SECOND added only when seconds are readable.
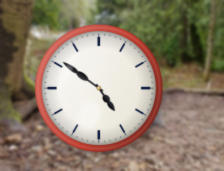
h=4 m=51
